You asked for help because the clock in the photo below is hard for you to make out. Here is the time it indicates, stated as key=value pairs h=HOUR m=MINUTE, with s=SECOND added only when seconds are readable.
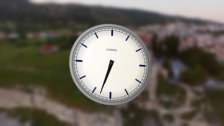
h=6 m=33
